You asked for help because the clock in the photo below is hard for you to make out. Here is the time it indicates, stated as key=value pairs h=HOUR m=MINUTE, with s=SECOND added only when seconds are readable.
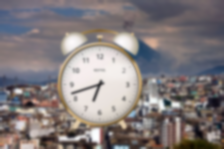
h=6 m=42
